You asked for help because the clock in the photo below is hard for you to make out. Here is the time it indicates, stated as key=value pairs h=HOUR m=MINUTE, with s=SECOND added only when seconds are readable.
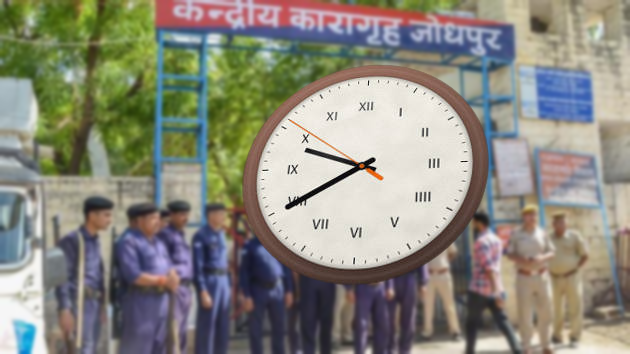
h=9 m=39 s=51
